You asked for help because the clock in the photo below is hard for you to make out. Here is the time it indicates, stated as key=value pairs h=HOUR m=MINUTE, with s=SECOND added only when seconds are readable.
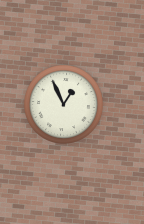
h=12 m=55
